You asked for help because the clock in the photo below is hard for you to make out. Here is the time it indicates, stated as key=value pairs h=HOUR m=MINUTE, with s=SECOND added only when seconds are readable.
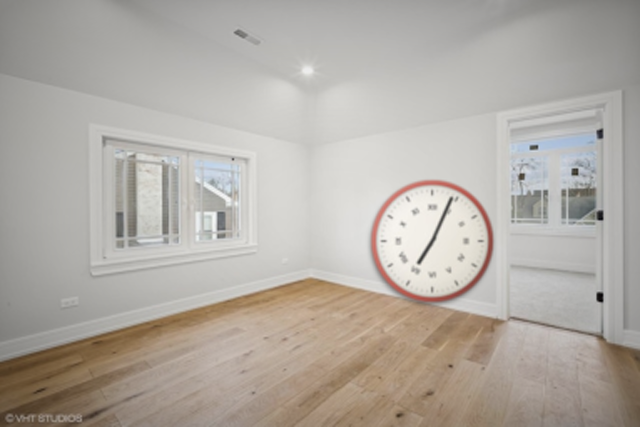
h=7 m=4
